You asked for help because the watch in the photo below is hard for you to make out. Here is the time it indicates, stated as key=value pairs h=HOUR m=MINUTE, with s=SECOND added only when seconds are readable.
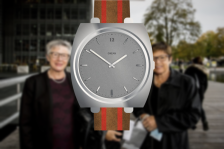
h=1 m=51
